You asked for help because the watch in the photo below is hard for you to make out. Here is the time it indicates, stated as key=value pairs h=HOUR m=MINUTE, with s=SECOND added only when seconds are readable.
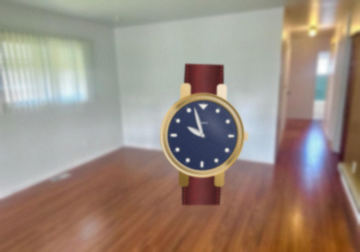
h=9 m=57
